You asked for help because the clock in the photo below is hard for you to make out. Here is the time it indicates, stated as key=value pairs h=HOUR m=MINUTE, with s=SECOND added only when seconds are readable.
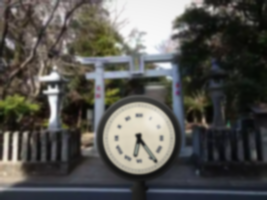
h=6 m=24
